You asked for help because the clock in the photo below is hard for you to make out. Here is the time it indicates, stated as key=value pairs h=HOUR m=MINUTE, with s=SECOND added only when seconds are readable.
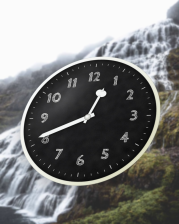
h=12 m=41
